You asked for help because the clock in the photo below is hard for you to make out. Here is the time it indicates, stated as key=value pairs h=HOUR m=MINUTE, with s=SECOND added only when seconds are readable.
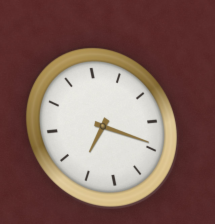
h=7 m=19
